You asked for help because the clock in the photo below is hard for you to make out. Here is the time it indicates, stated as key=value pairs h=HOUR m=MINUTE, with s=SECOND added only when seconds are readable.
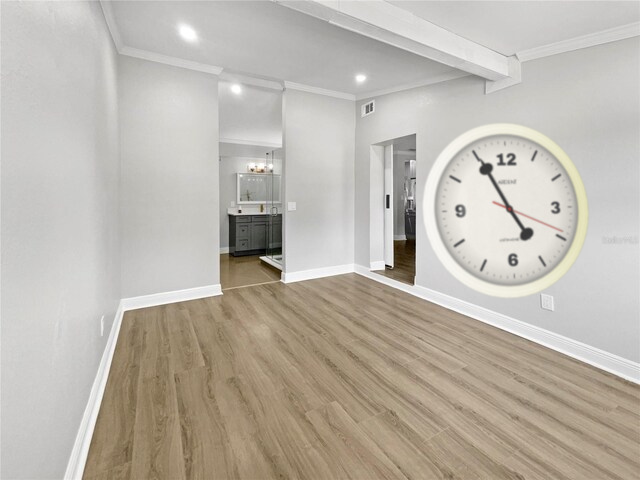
h=4 m=55 s=19
